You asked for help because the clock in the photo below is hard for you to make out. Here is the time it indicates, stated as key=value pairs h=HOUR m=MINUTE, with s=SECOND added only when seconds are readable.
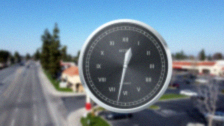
h=12 m=32
